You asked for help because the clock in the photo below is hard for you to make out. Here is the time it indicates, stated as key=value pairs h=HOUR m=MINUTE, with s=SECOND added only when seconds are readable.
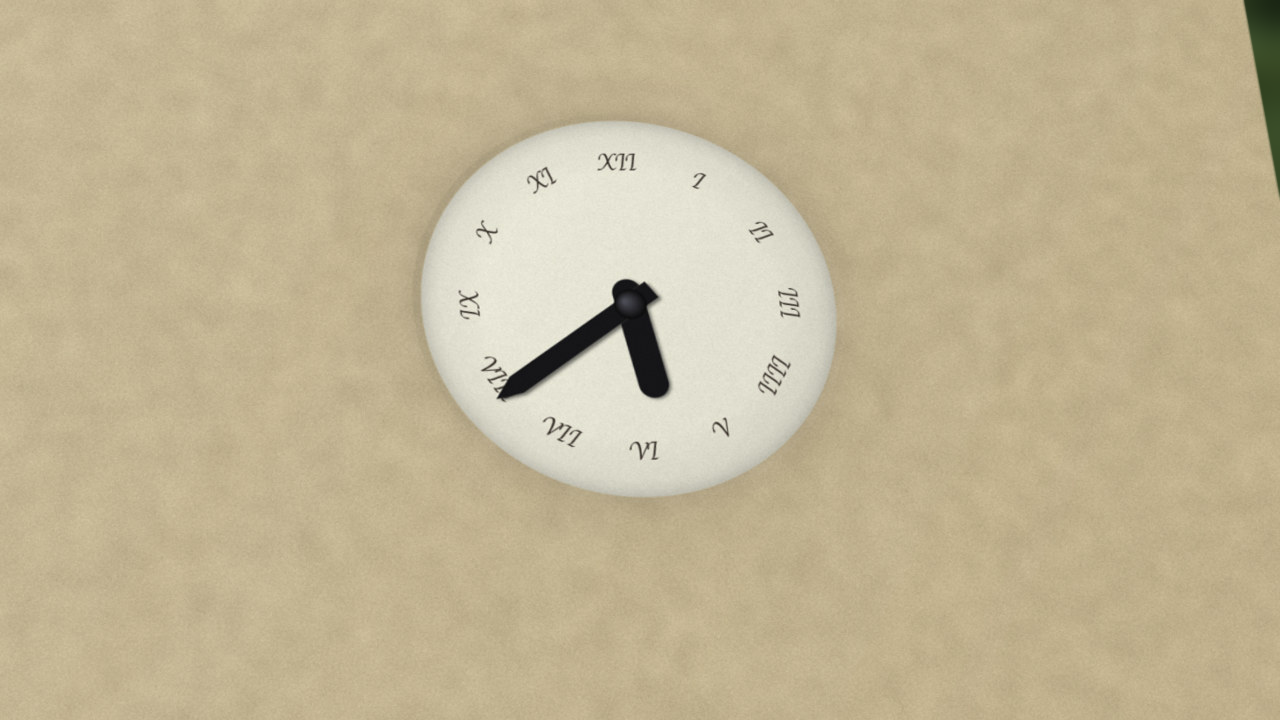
h=5 m=39
